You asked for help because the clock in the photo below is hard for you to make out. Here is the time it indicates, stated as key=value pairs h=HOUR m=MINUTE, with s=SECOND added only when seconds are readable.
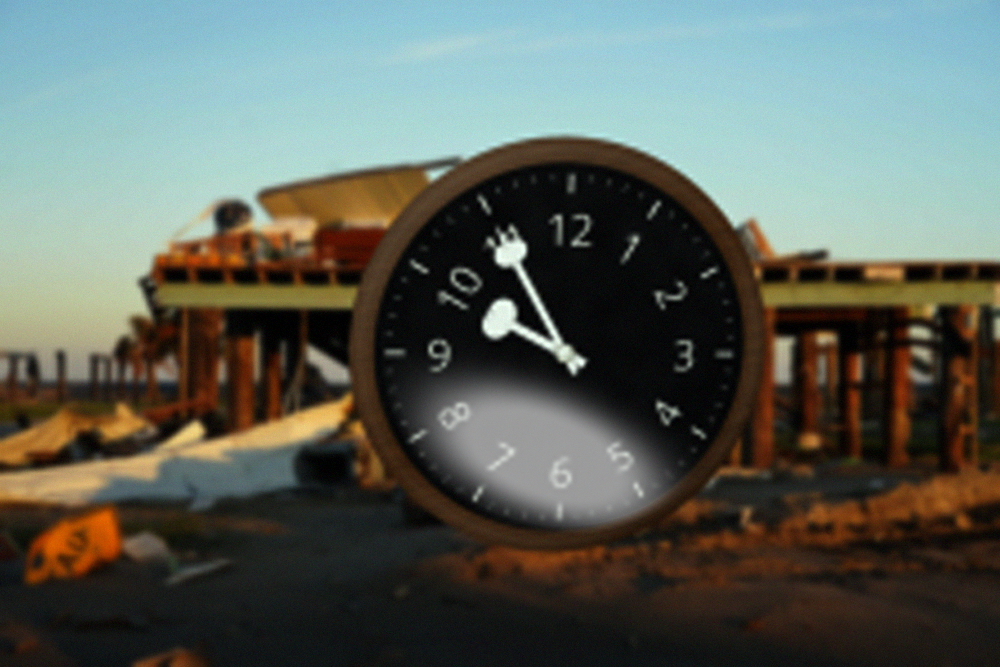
h=9 m=55
